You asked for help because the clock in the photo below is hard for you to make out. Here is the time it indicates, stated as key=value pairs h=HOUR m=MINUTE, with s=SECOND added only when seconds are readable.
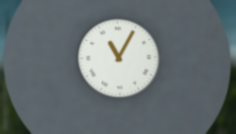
h=11 m=5
